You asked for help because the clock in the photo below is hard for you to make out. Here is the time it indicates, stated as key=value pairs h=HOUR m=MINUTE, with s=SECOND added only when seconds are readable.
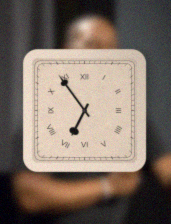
h=6 m=54
